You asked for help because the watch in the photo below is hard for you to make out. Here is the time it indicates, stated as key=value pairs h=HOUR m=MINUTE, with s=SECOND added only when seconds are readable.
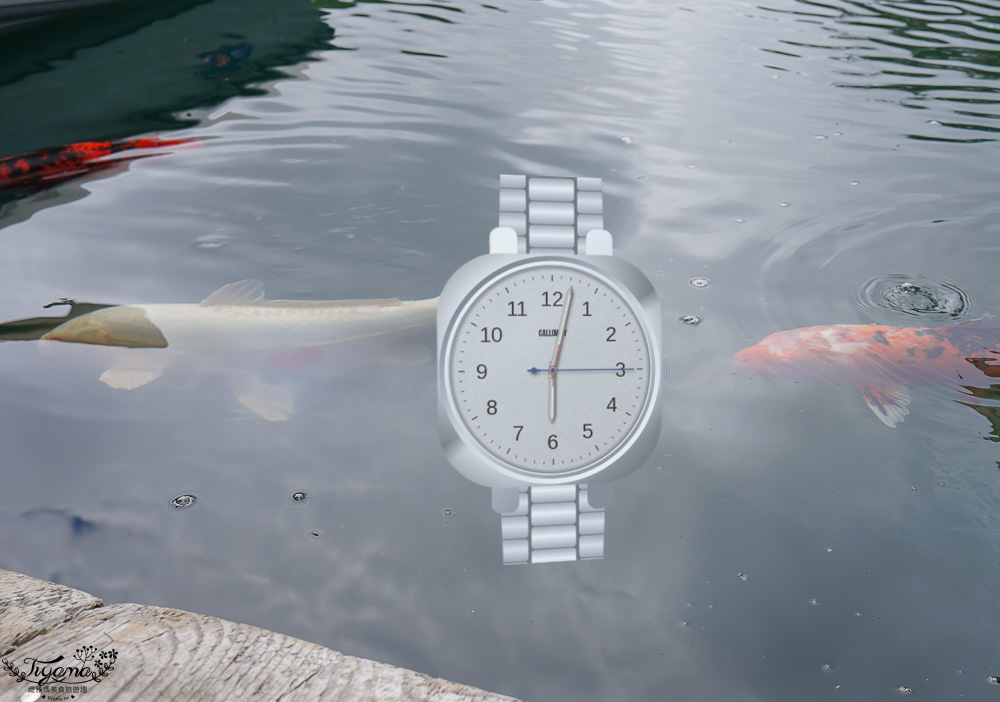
h=6 m=2 s=15
